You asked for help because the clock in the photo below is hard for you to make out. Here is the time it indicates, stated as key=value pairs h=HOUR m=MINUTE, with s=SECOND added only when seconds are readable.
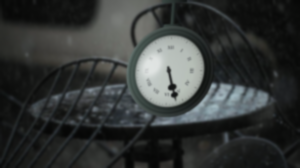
h=5 m=27
